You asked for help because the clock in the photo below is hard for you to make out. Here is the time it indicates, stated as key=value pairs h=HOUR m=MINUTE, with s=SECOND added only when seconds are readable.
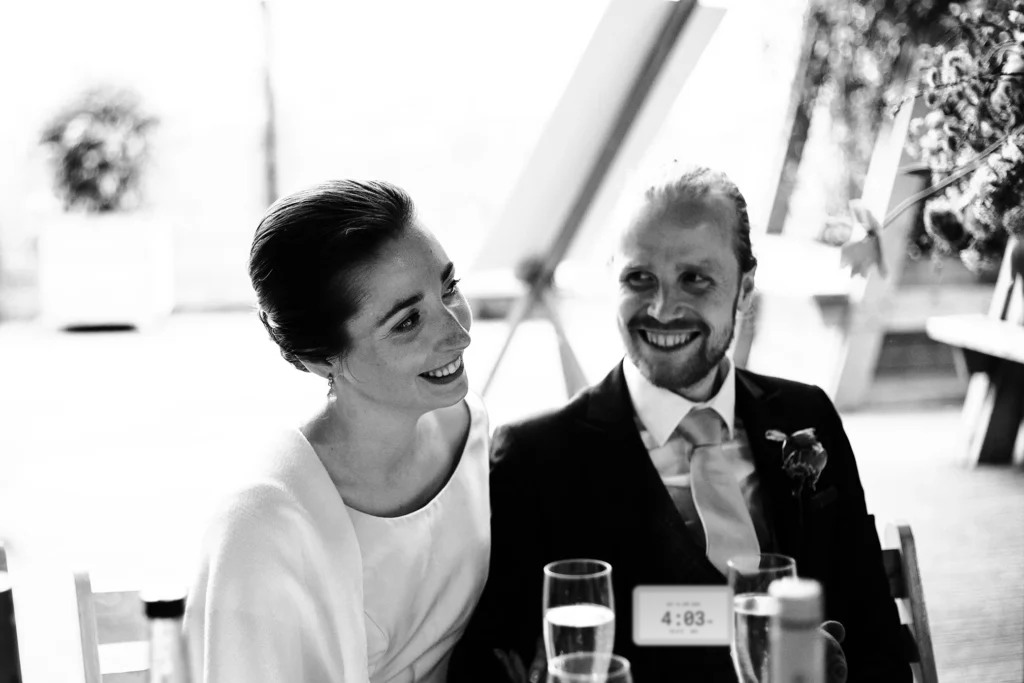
h=4 m=3
